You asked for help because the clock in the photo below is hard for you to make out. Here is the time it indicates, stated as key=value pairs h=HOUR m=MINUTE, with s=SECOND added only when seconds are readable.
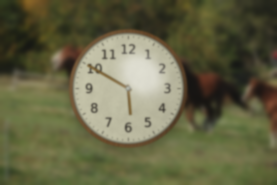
h=5 m=50
